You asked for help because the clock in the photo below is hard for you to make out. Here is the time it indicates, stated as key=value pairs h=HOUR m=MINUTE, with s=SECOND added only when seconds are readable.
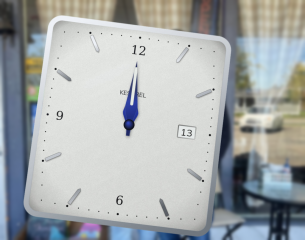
h=12 m=0
